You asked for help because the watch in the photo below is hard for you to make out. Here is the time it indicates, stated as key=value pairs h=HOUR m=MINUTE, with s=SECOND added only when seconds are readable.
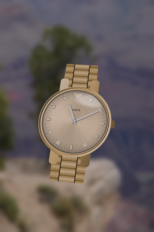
h=11 m=10
